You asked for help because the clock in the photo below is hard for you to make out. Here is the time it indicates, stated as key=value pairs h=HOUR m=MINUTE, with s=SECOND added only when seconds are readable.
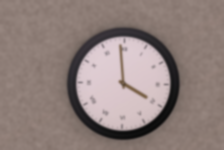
h=3 m=59
